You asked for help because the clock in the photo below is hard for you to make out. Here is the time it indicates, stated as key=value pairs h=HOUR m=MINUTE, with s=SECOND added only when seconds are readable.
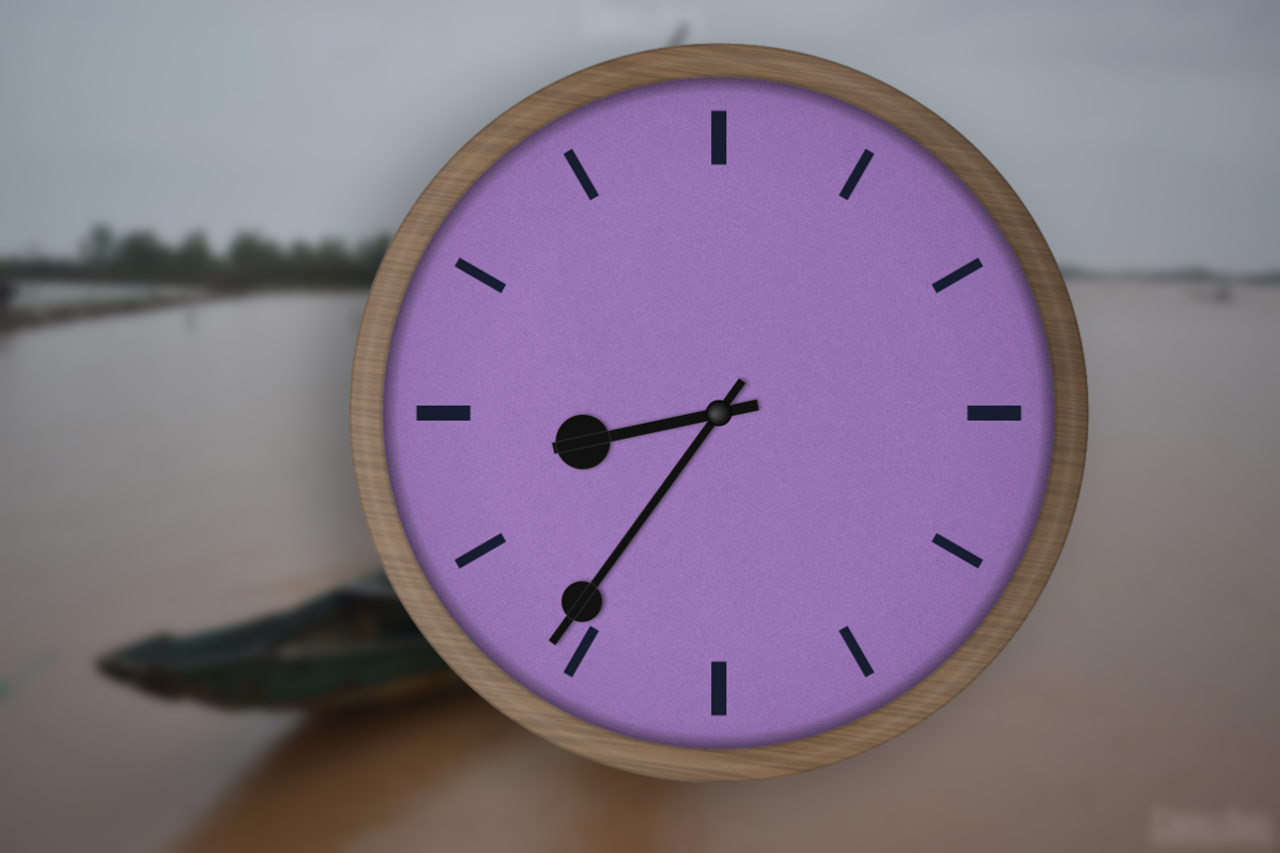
h=8 m=36
